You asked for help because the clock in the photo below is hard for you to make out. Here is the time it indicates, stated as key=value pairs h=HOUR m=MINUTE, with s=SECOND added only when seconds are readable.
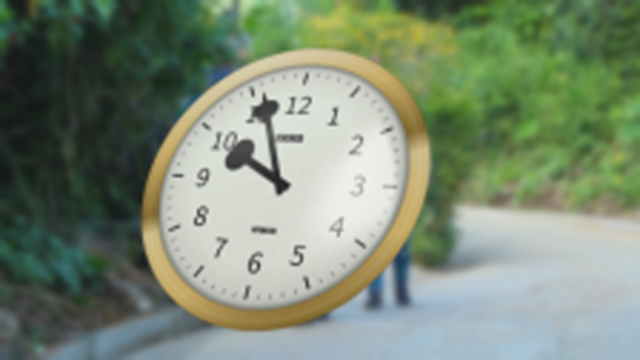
h=9 m=56
